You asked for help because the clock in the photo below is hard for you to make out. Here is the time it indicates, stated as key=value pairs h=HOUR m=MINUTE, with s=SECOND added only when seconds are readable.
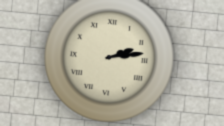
h=2 m=13
